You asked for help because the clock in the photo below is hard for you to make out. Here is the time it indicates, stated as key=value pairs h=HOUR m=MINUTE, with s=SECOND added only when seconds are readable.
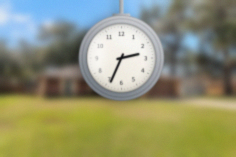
h=2 m=34
